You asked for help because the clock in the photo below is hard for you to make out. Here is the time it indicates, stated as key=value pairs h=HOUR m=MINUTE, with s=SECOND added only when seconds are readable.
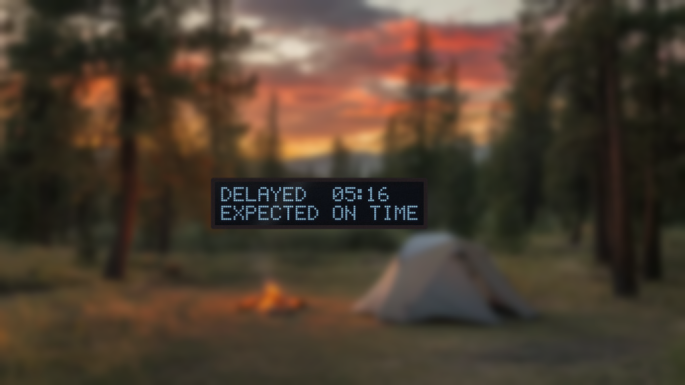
h=5 m=16
